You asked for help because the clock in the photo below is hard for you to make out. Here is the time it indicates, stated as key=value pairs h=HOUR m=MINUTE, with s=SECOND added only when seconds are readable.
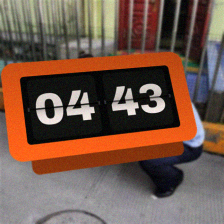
h=4 m=43
